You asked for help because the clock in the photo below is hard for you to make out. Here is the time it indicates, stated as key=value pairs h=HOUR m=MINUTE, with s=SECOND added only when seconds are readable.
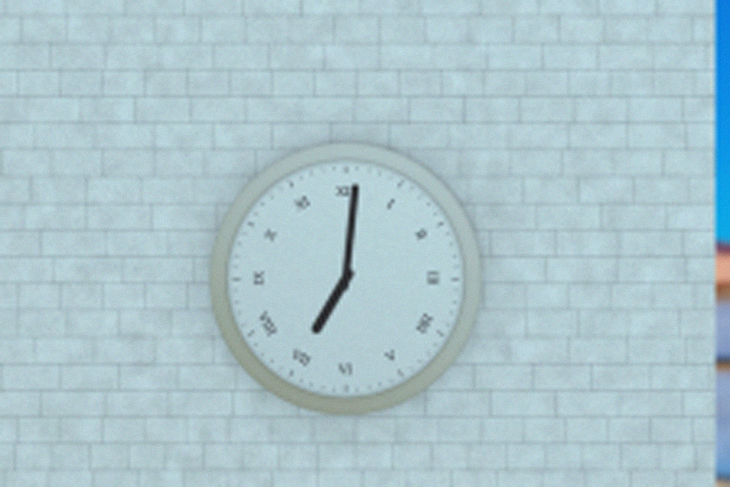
h=7 m=1
